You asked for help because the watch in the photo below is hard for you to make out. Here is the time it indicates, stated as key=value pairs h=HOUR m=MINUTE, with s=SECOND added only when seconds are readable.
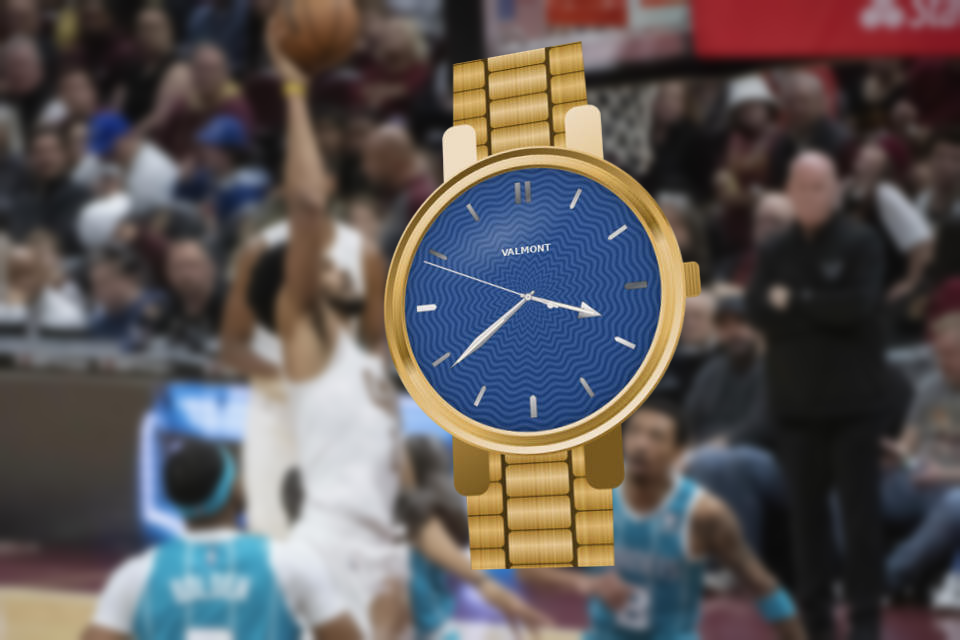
h=3 m=38 s=49
